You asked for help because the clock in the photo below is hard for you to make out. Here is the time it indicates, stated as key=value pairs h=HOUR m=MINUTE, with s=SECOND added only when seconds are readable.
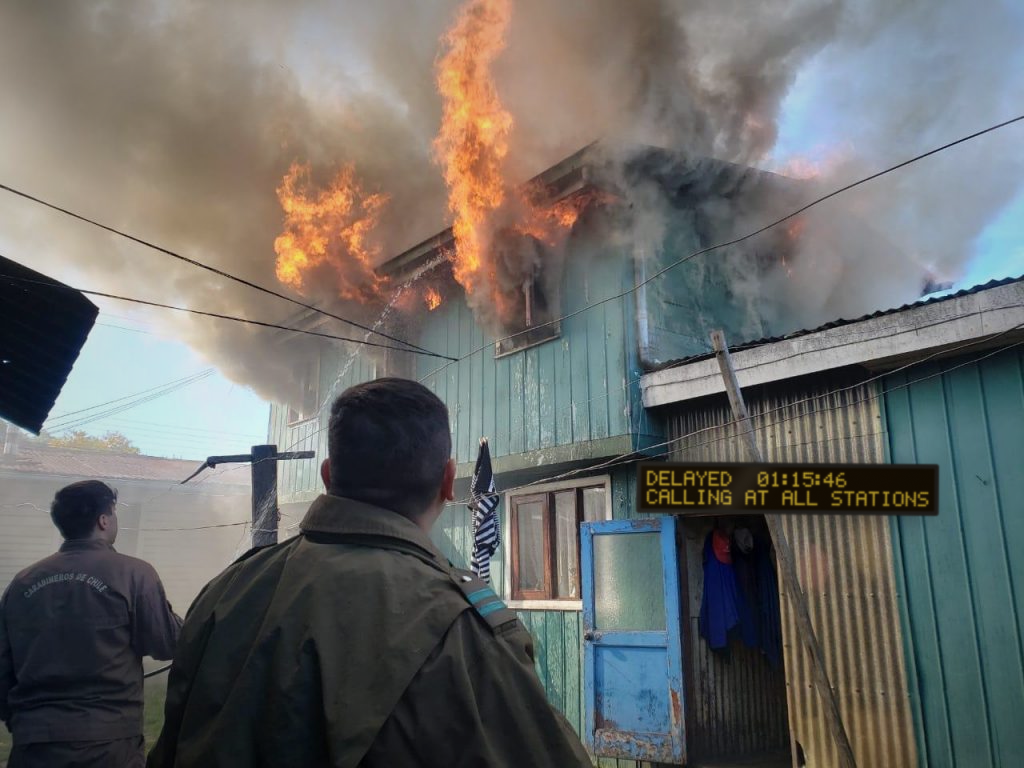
h=1 m=15 s=46
